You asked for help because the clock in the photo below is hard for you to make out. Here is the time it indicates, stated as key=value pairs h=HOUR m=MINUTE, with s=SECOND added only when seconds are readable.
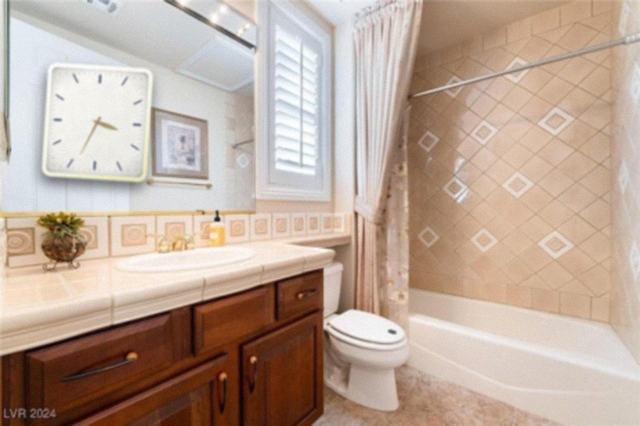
h=3 m=34
